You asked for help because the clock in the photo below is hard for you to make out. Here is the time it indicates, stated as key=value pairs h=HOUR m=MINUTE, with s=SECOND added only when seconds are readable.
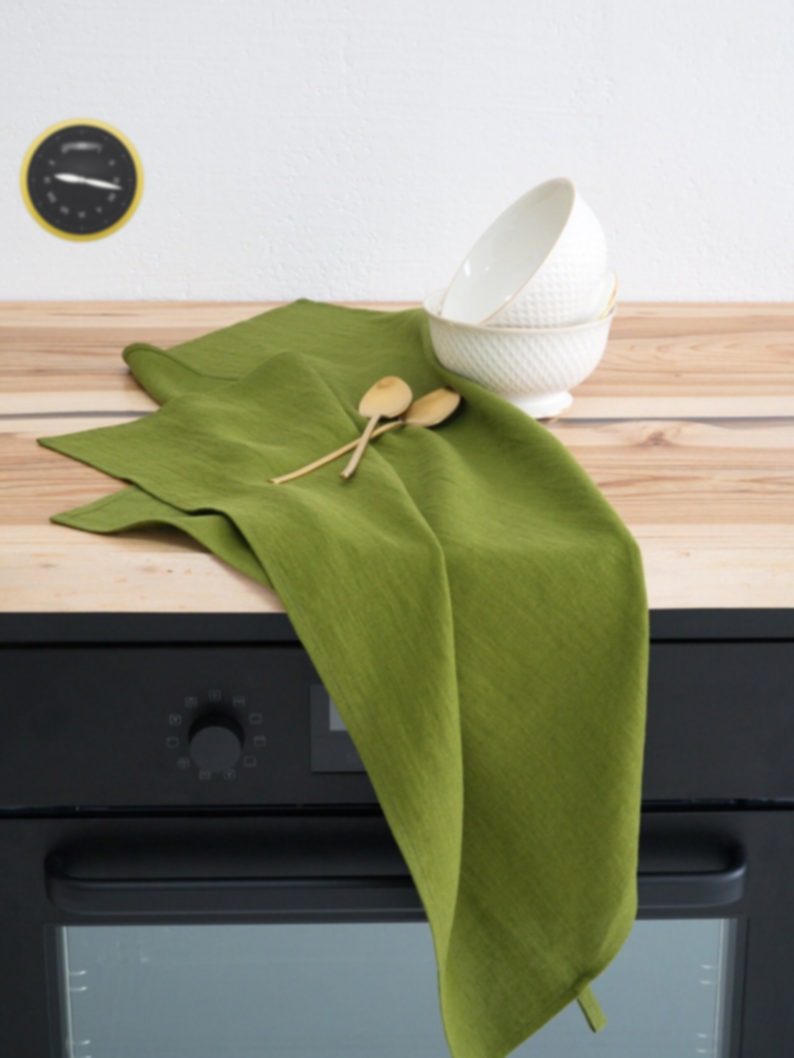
h=9 m=17
